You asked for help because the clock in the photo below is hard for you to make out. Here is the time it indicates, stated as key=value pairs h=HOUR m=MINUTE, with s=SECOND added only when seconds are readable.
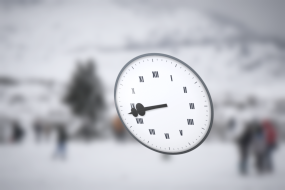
h=8 m=43
